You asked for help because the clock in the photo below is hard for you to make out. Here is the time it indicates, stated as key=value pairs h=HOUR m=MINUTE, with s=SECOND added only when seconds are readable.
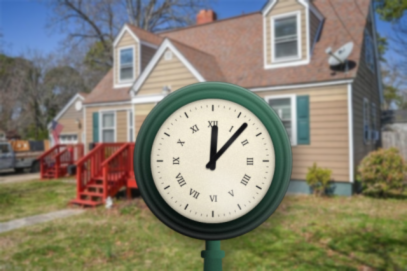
h=12 m=7
